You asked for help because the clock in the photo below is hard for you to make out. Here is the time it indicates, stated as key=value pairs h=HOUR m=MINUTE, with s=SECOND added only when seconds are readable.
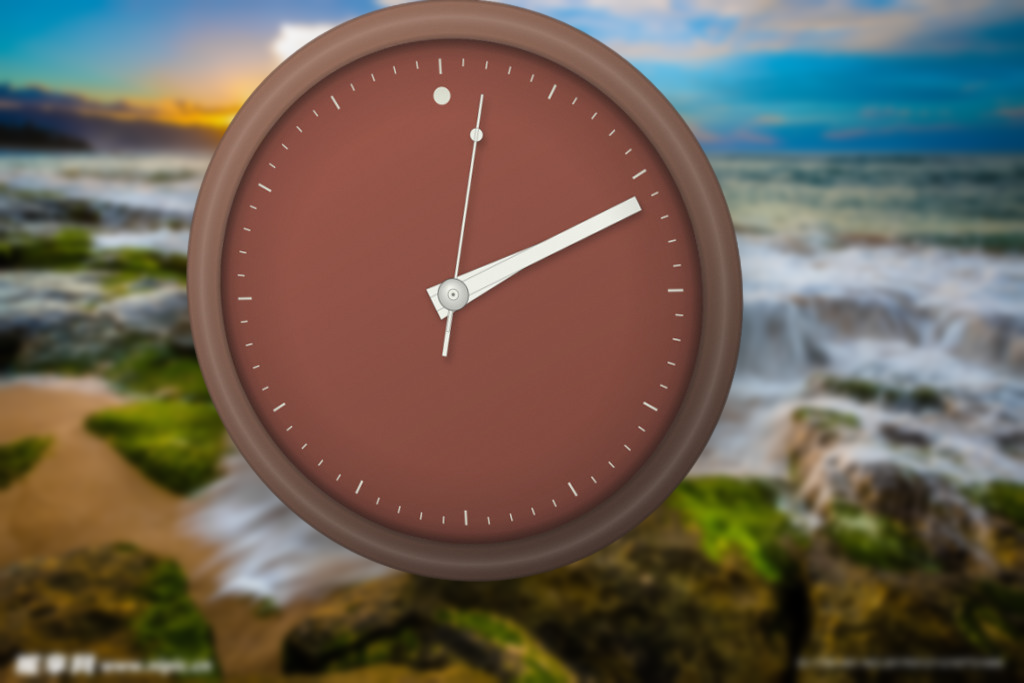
h=2 m=11 s=2
